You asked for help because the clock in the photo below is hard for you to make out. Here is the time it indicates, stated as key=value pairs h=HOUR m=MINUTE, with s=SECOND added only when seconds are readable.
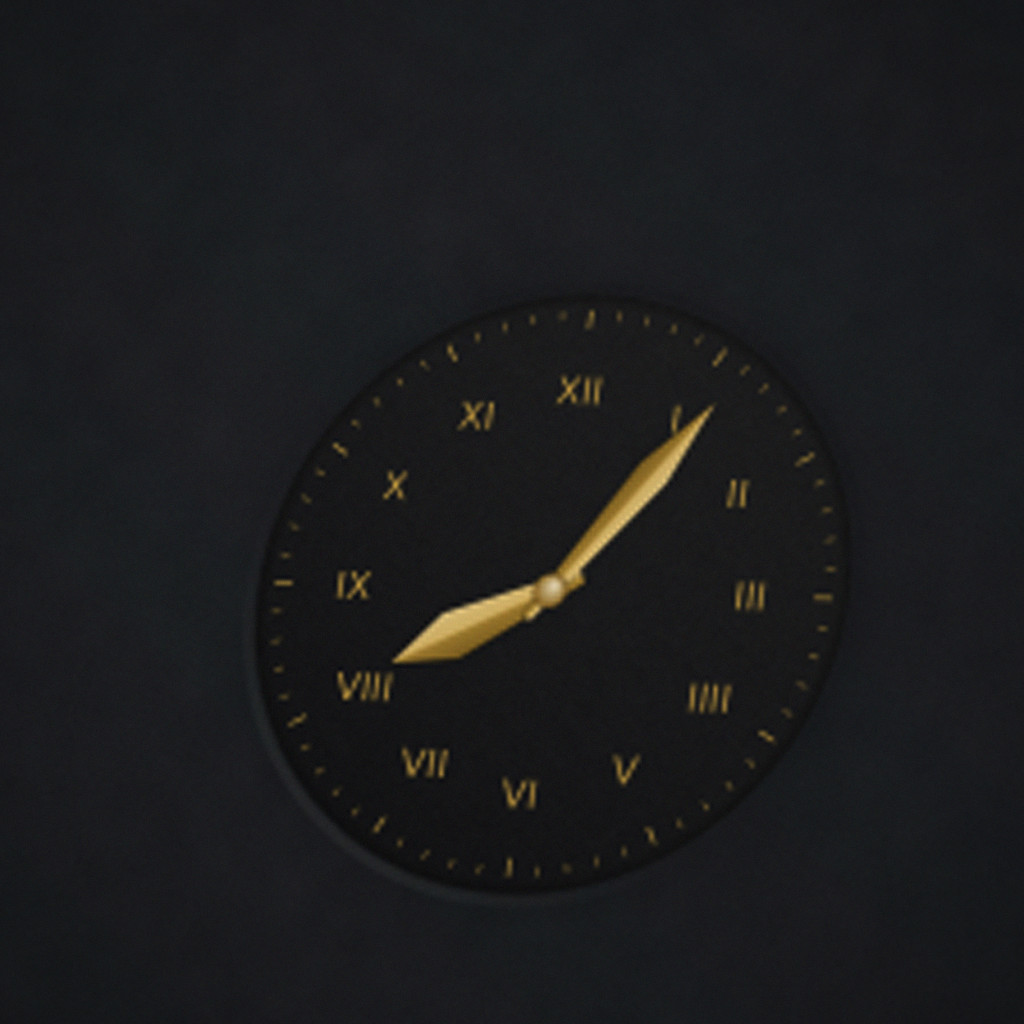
h=8 m=6
